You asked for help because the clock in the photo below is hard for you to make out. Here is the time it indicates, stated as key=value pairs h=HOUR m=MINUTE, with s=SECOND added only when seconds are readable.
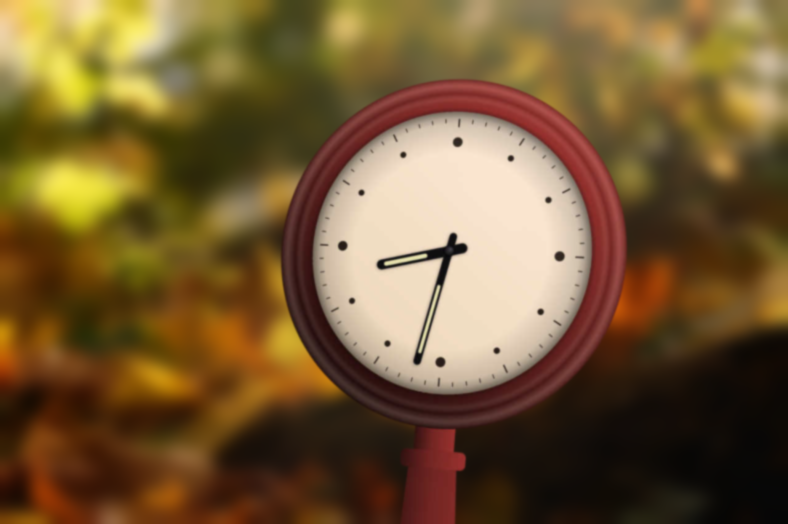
h=8 m=32
